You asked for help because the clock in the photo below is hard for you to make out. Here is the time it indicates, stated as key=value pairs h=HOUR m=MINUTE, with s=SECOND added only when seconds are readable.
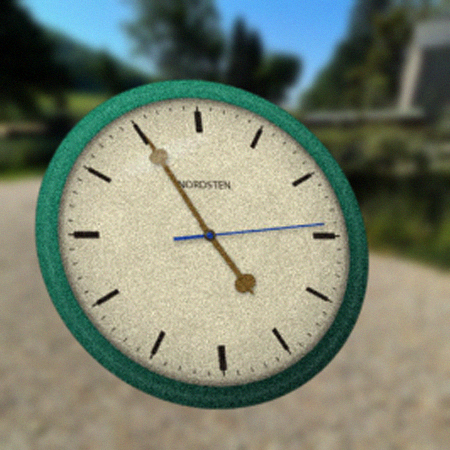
h=4 m=55 s=14
